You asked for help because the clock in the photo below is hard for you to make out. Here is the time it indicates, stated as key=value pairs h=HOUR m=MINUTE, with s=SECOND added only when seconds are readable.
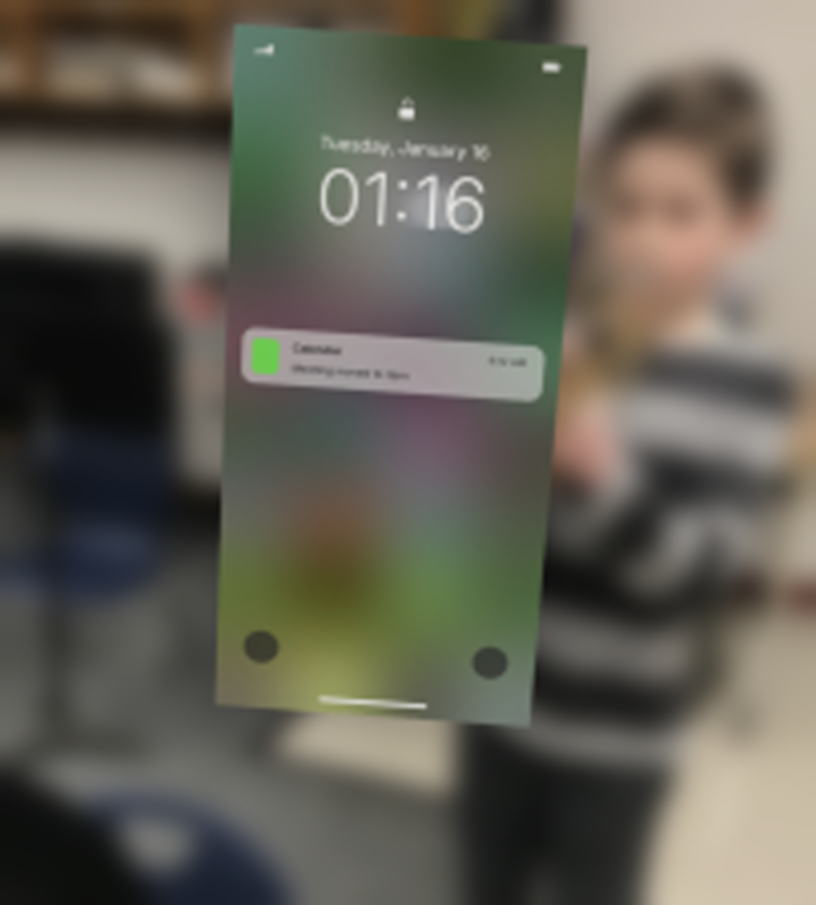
h=1 m=16
